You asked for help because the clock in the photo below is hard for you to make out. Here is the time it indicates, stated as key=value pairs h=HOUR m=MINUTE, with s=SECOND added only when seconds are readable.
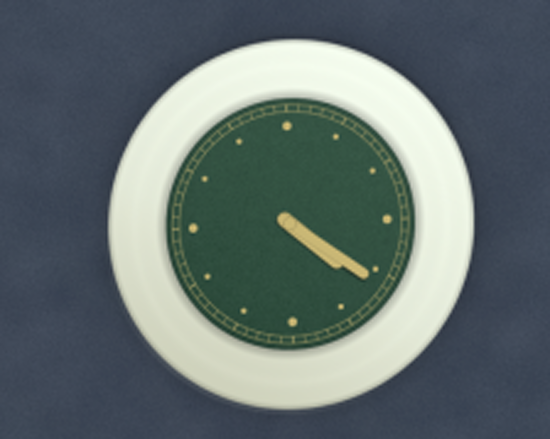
h=4 m=21
